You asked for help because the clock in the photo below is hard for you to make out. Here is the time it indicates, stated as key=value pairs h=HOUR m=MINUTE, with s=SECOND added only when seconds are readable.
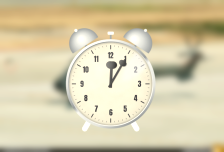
h=12 m=5
